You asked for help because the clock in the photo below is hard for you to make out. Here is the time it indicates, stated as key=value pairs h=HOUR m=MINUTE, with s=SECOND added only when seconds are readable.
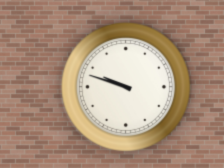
h=9 m=48
